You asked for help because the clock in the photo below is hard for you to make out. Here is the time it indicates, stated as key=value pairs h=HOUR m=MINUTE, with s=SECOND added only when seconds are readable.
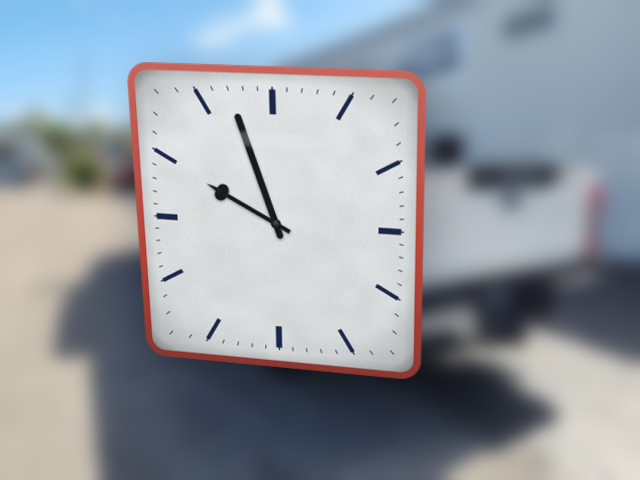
h=9 m=57
